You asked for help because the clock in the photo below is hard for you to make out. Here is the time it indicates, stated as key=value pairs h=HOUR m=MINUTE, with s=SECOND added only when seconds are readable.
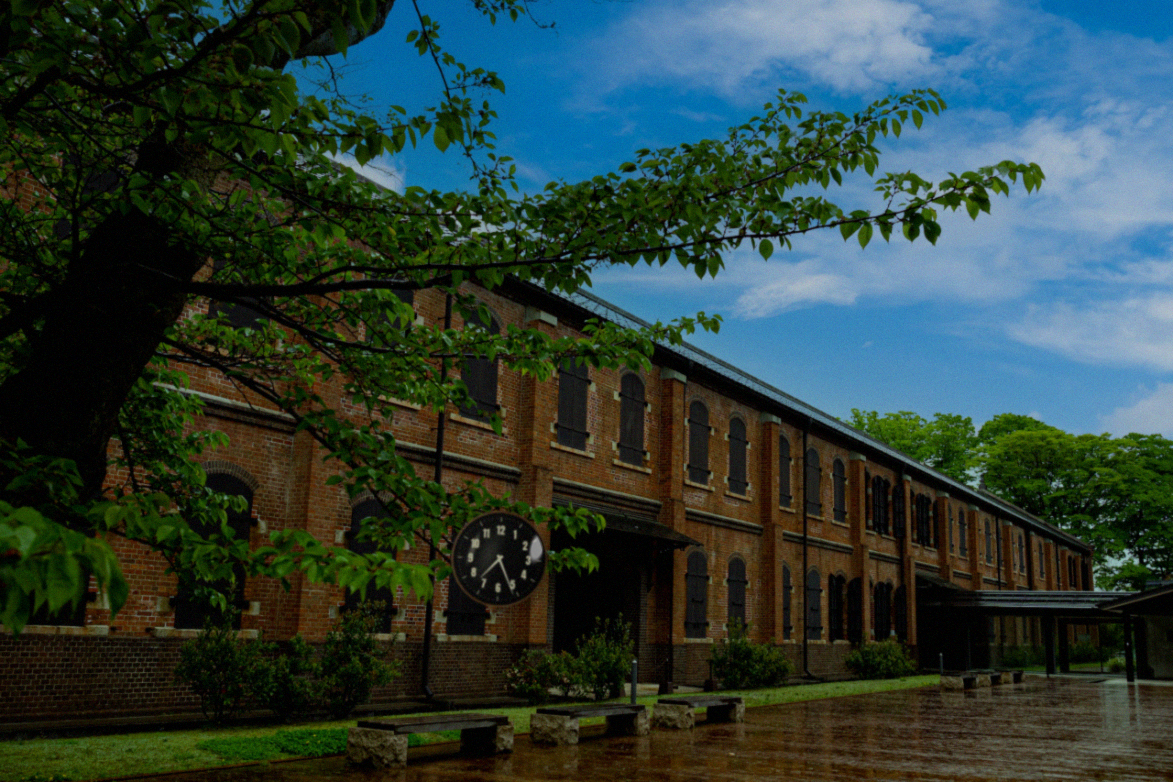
h=7 m=26
